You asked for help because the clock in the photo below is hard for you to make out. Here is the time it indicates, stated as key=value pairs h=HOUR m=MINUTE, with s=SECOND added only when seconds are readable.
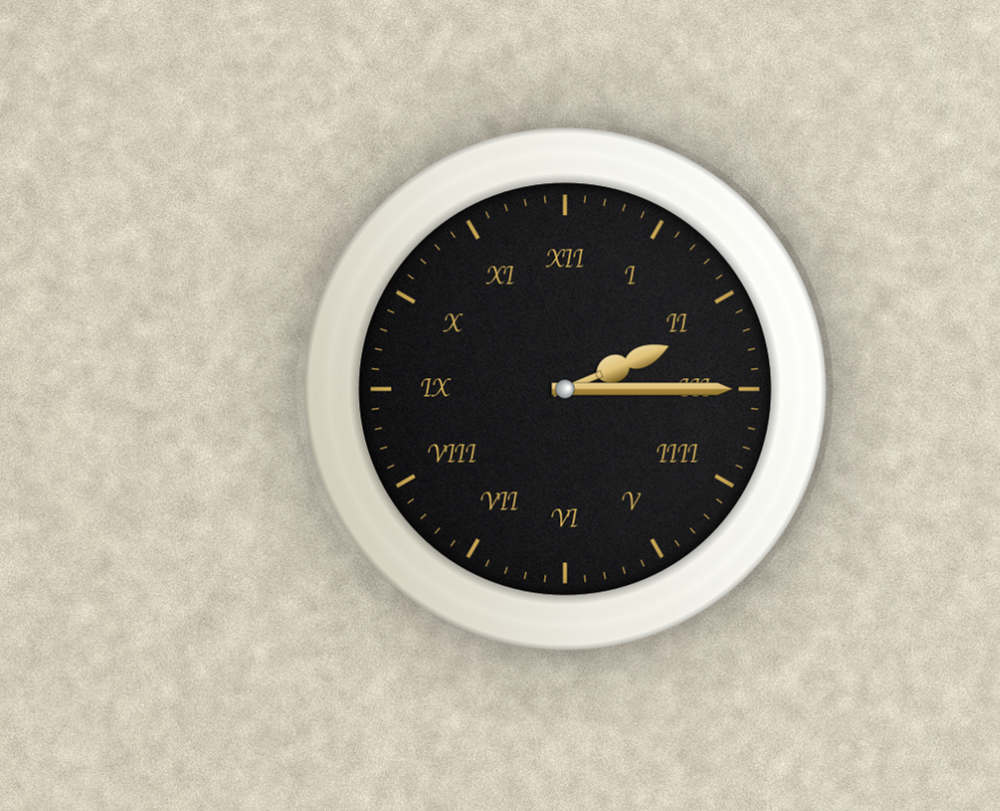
h=2 m=15
